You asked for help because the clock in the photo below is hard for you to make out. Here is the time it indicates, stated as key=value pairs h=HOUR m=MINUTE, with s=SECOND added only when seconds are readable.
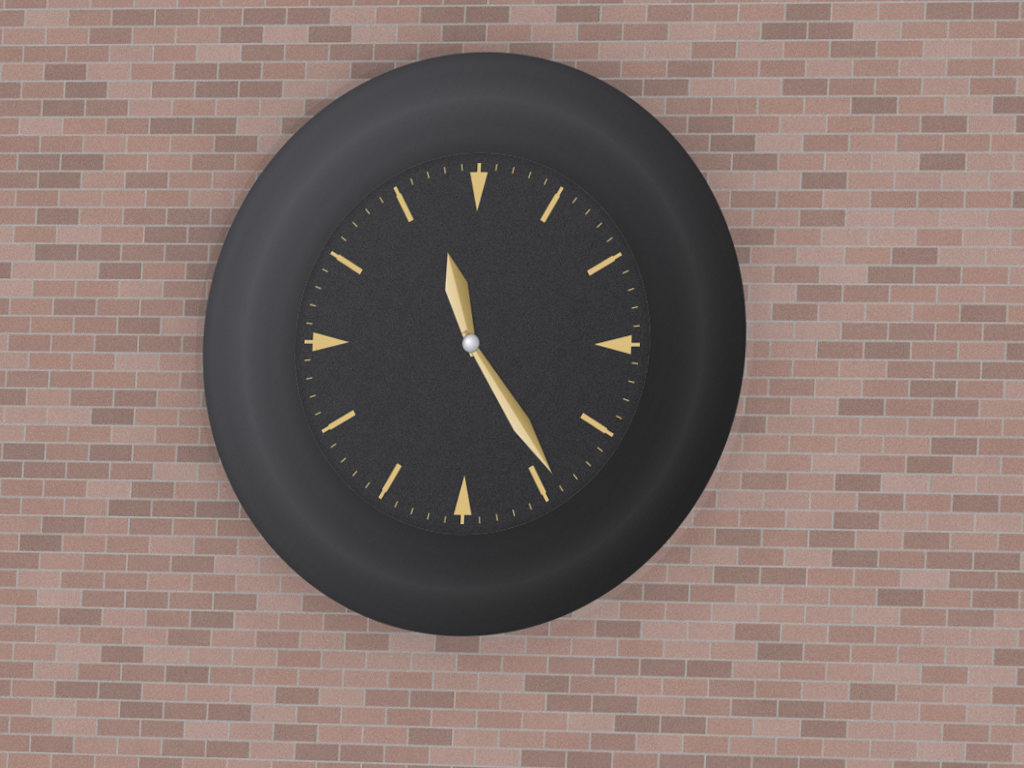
h=11 m=24
